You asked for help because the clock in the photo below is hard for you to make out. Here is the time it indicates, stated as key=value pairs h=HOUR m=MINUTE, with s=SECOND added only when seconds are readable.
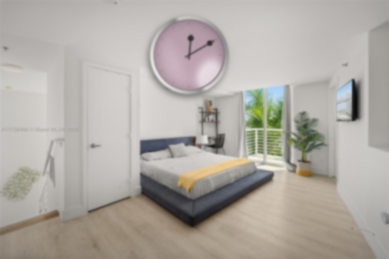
h=12 m=10
